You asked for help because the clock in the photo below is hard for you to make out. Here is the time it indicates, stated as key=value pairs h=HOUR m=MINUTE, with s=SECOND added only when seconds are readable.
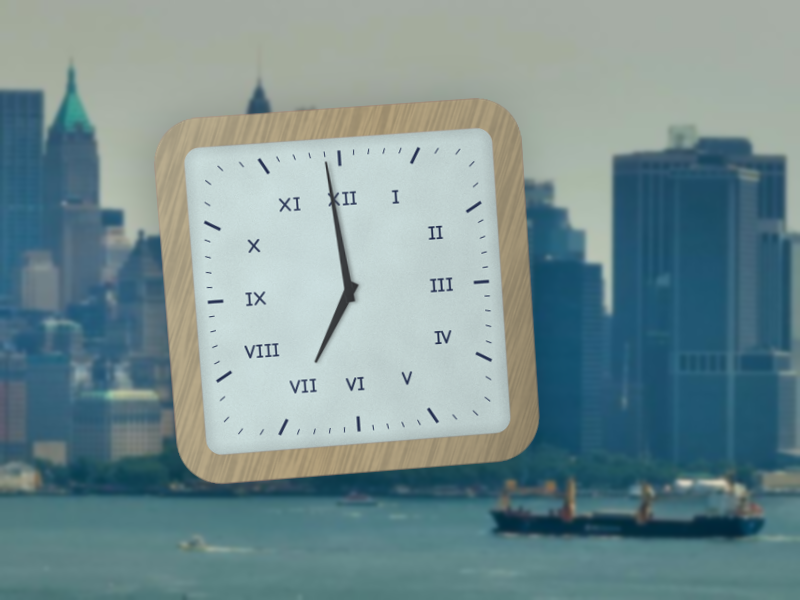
h=6 m=59
